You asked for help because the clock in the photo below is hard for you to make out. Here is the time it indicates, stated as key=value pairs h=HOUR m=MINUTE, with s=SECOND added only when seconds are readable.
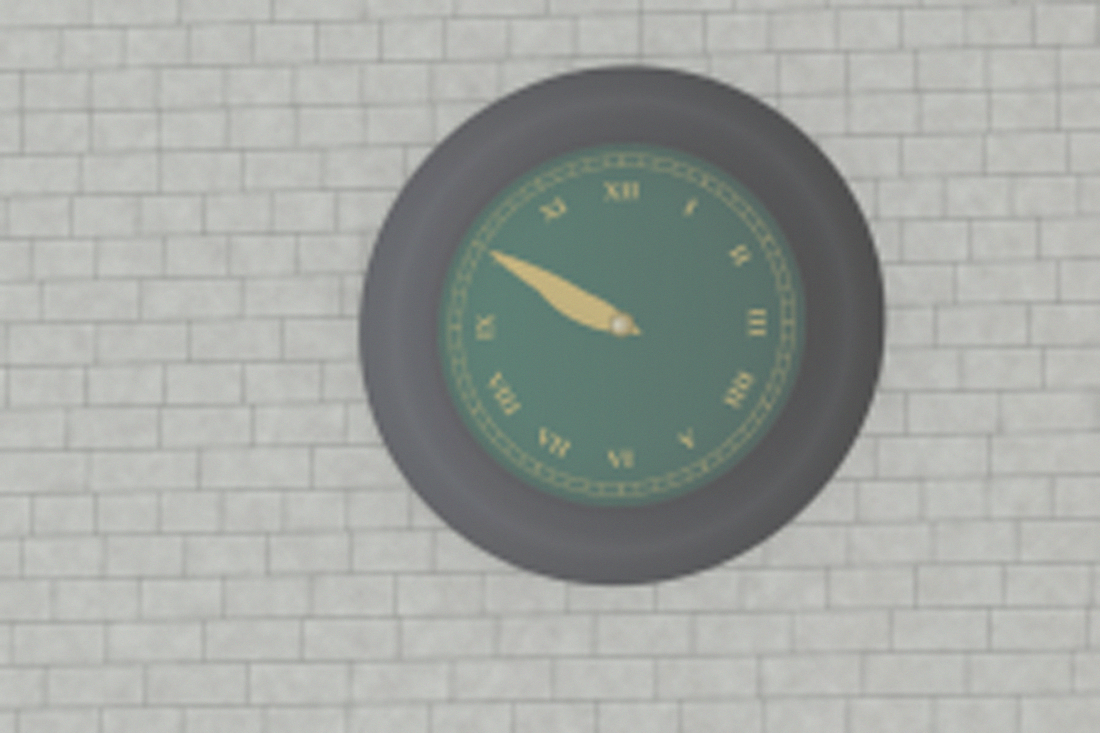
h=9 m=50
